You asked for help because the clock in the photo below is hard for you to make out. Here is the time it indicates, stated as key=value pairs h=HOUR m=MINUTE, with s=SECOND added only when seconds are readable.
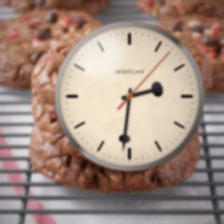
h=2 m=31 s=7
